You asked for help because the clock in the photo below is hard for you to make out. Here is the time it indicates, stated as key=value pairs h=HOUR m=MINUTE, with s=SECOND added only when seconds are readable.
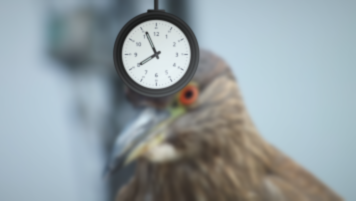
h=7 m=56
